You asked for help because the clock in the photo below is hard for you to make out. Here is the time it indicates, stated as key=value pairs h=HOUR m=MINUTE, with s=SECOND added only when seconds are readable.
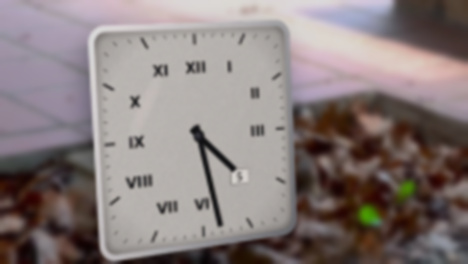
h=4 m=28
